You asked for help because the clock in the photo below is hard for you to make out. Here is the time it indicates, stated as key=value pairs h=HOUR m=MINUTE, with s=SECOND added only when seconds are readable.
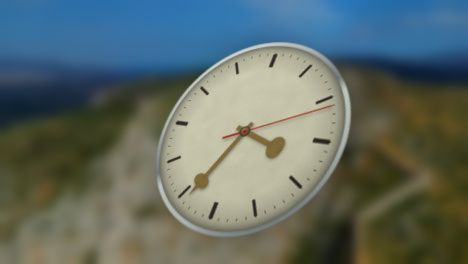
h=3 m=34 s=11
